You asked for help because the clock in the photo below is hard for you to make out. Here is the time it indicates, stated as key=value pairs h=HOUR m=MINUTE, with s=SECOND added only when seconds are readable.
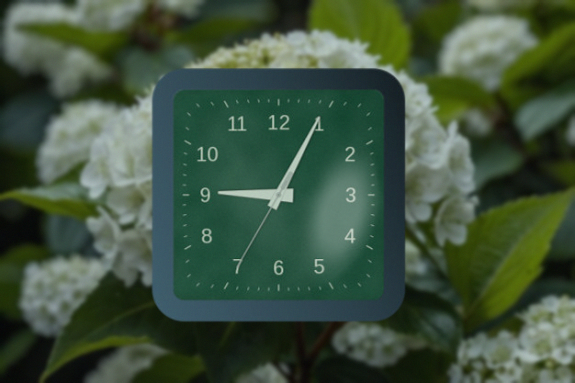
h=9 m=4 s=35
